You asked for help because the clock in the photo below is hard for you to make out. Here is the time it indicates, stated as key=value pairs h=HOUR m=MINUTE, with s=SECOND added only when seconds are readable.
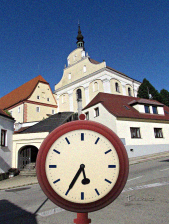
h=5 m=35
